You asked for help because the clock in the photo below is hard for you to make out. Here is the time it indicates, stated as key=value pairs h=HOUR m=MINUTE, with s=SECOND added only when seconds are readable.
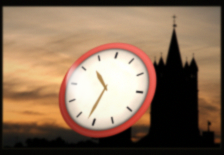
h=10 m=32
